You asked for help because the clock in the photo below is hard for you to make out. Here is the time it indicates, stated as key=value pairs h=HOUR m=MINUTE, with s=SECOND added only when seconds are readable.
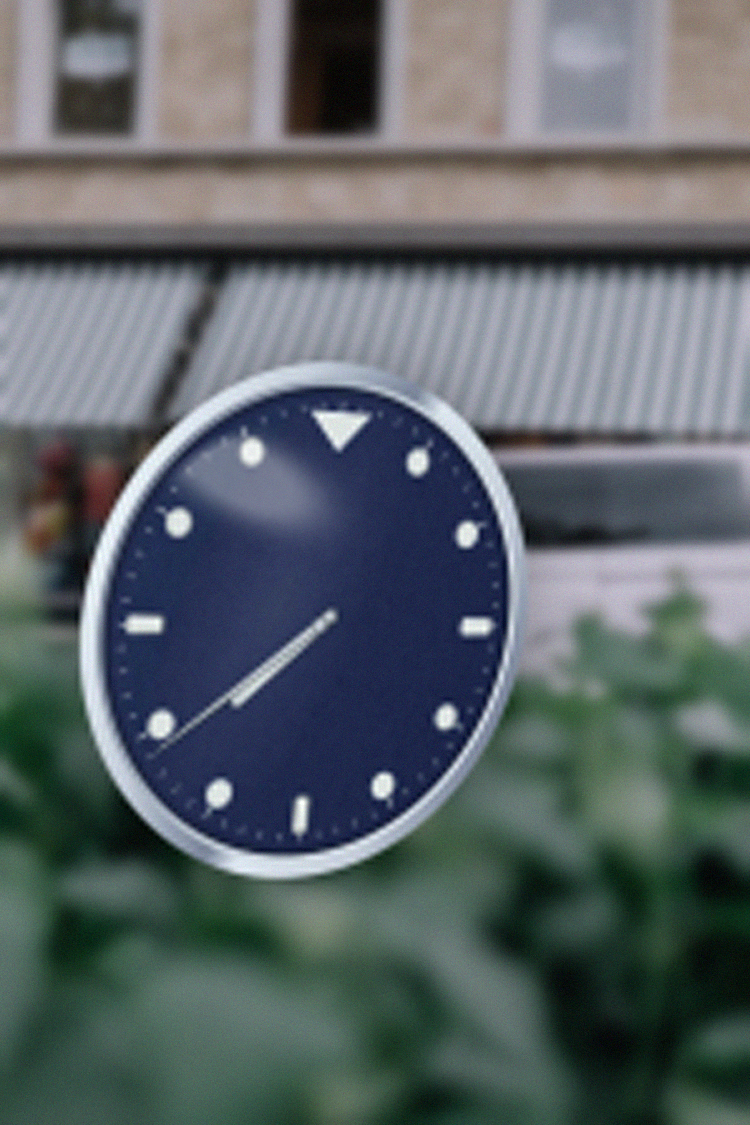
h=7 m=39
